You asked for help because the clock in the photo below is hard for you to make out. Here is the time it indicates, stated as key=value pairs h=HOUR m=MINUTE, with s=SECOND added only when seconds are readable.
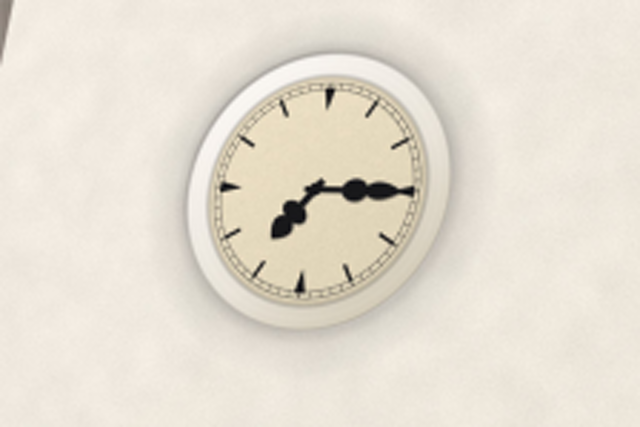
h=7 m=15
